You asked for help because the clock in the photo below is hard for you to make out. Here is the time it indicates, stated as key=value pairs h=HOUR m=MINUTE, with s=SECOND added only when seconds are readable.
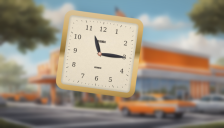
h=11 m=15
